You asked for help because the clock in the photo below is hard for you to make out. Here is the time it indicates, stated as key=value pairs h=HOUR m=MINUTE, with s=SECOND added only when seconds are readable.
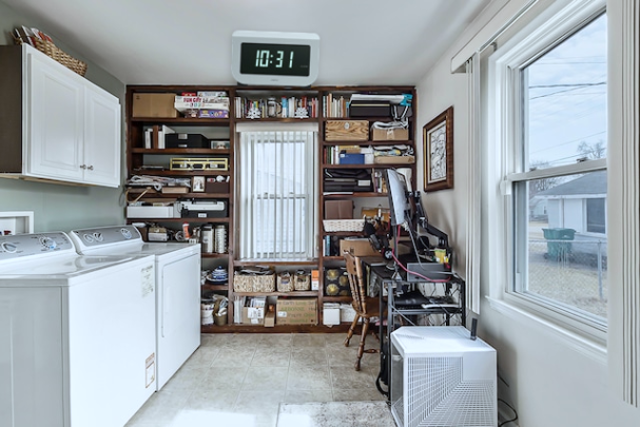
h=10 m=31
